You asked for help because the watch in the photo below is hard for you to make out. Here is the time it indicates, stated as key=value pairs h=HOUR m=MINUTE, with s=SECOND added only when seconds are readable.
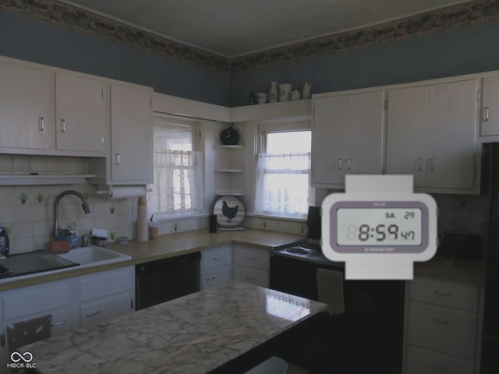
h=8 m=59 s=47
